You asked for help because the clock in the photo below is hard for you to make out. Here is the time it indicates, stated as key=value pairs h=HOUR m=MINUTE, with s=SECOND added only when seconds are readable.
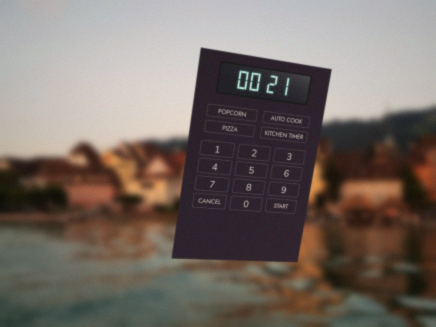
h=0 m=21
